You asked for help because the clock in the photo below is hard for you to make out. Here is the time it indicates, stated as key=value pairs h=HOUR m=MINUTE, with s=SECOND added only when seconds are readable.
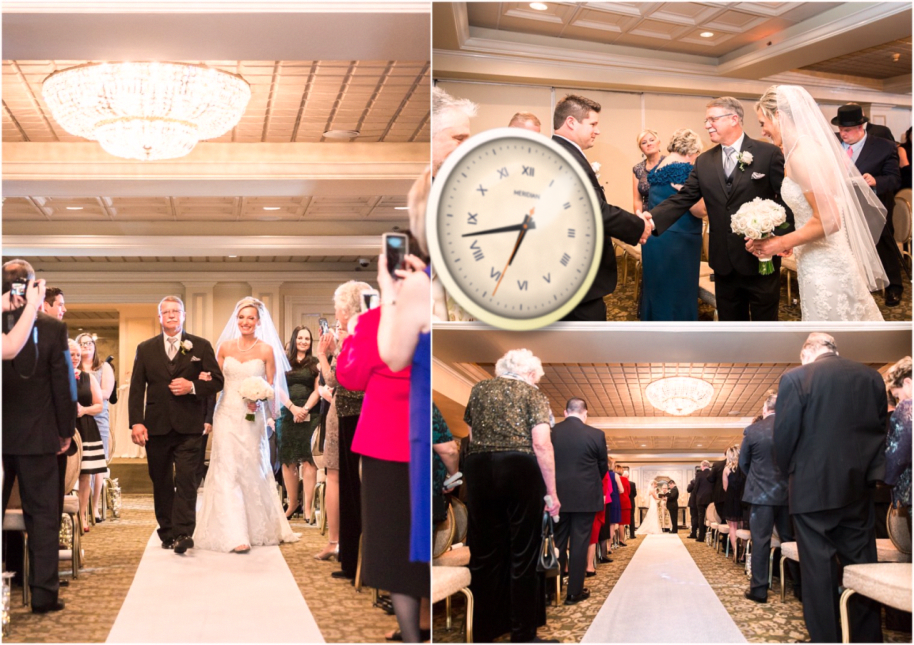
h=6 m=42 s=34
